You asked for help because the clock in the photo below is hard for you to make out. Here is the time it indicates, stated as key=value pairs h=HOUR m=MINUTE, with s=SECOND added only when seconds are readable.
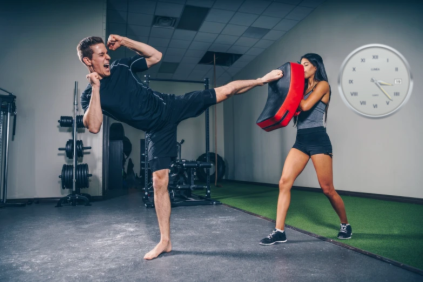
h=3 m=23
